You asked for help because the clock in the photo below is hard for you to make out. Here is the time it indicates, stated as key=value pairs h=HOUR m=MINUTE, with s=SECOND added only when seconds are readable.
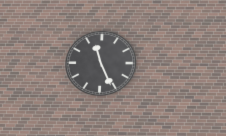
h=11 m=26
